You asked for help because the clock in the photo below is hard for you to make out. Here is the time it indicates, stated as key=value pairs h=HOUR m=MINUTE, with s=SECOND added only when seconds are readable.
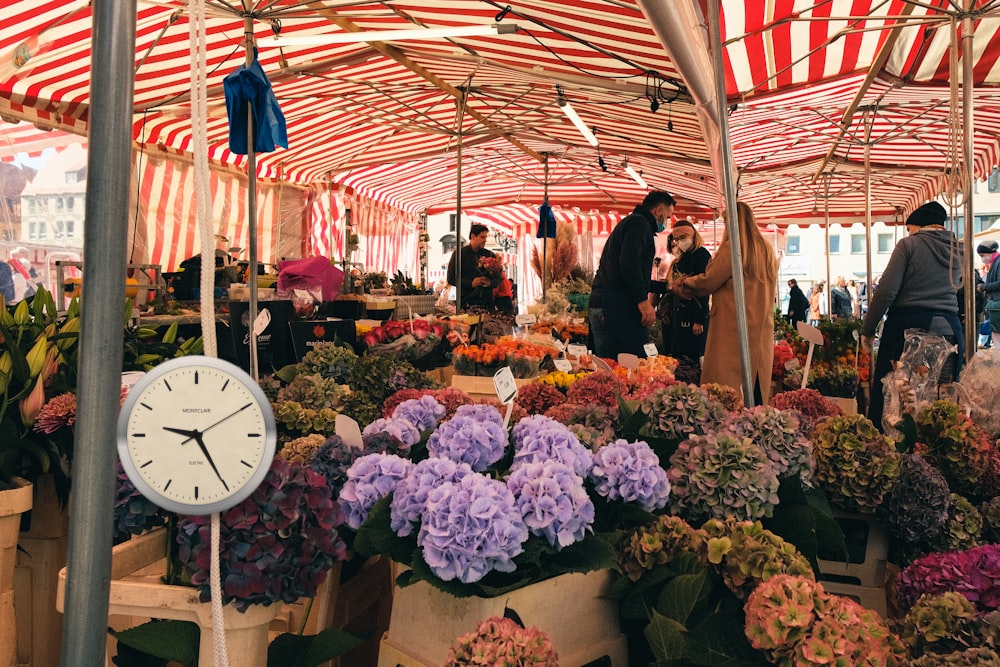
h=9 m=25 s=10
